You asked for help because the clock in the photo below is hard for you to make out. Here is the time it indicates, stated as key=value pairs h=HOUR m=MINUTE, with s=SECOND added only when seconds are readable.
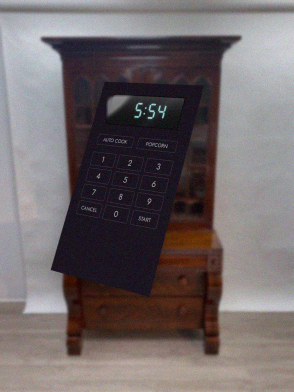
h=5 m=54
